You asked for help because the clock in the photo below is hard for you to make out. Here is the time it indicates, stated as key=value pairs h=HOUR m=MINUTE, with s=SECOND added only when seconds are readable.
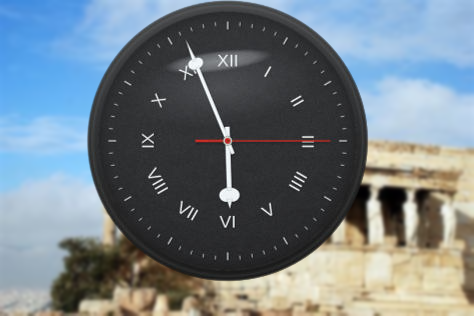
h=5 m=56 s=15
